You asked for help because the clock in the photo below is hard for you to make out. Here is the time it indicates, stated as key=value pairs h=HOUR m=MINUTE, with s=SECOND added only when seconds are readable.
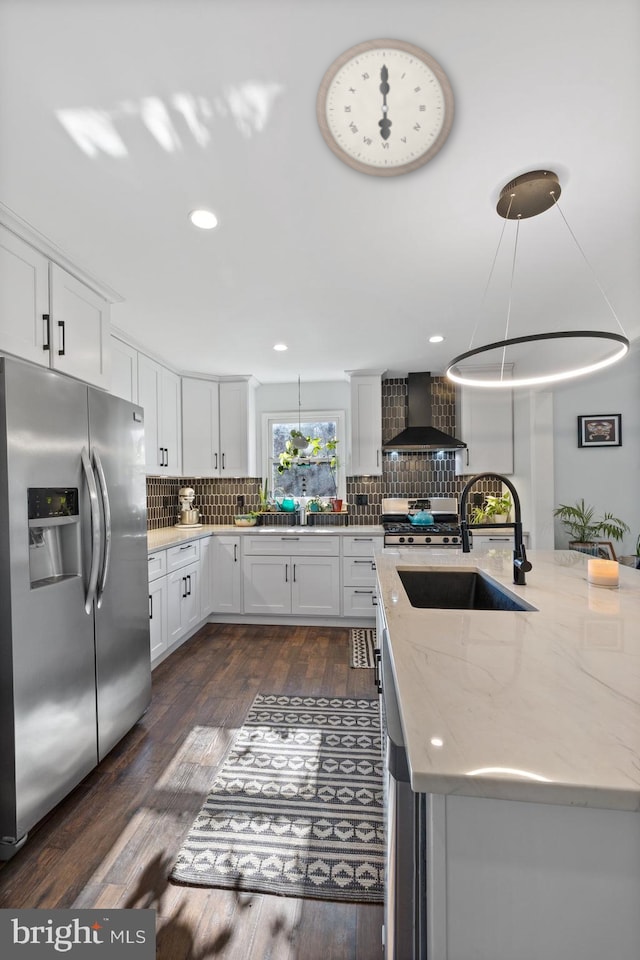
h=6 m=0
